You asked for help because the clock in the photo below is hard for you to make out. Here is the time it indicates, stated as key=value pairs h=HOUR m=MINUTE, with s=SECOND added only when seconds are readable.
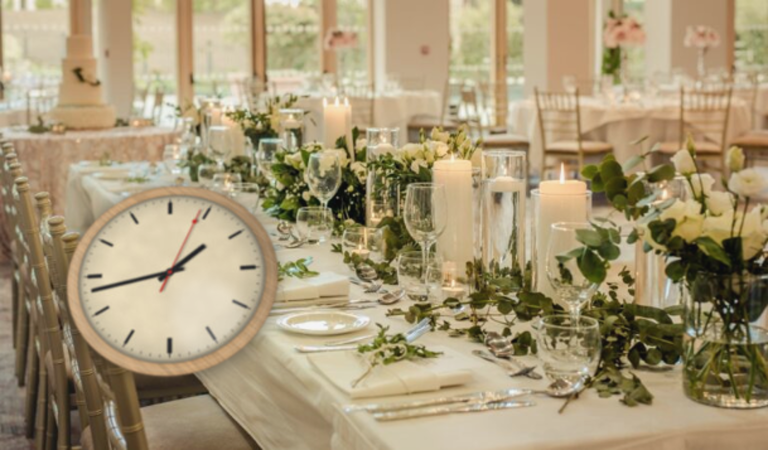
h=1 m=43 s=4
